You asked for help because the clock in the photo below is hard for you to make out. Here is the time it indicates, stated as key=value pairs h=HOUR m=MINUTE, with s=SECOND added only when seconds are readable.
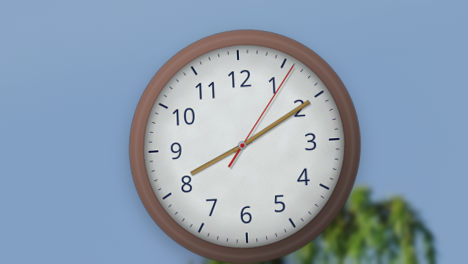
h=8 m=10 s=6
